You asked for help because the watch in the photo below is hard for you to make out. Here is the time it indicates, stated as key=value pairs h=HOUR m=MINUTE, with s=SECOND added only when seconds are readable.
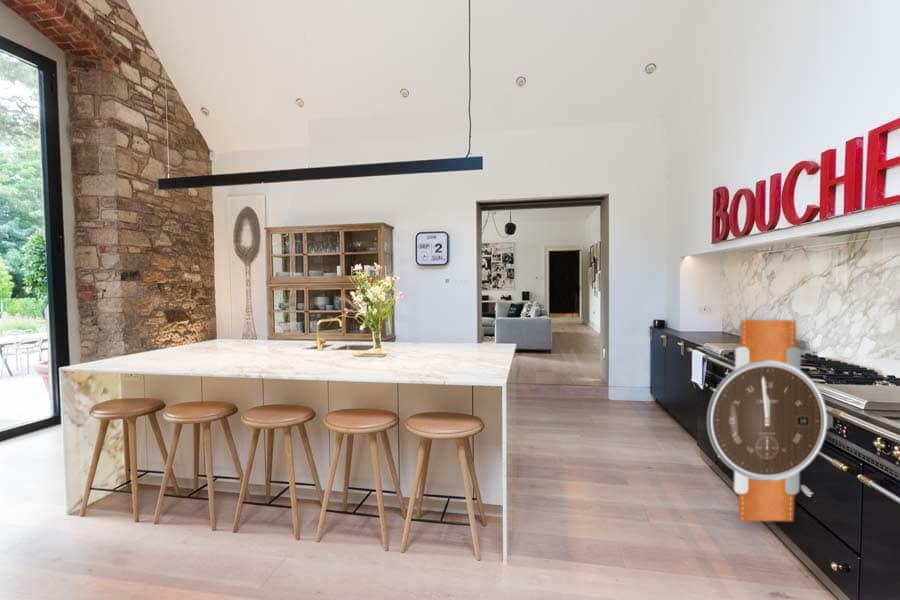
h=11 m=59
